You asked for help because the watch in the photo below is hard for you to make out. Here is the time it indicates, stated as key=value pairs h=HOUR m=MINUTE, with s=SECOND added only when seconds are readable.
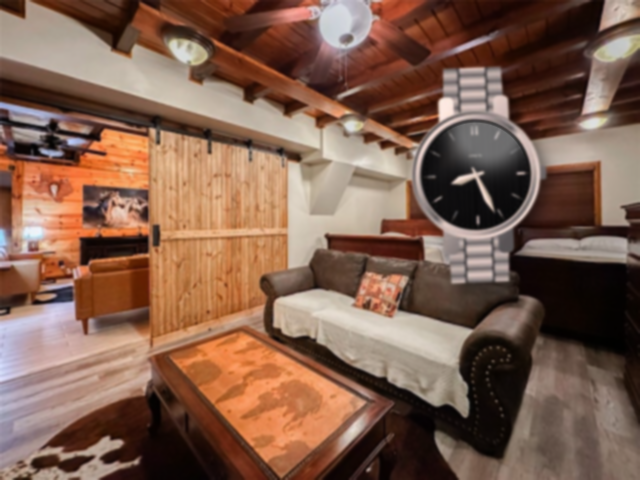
h=8 m=26
